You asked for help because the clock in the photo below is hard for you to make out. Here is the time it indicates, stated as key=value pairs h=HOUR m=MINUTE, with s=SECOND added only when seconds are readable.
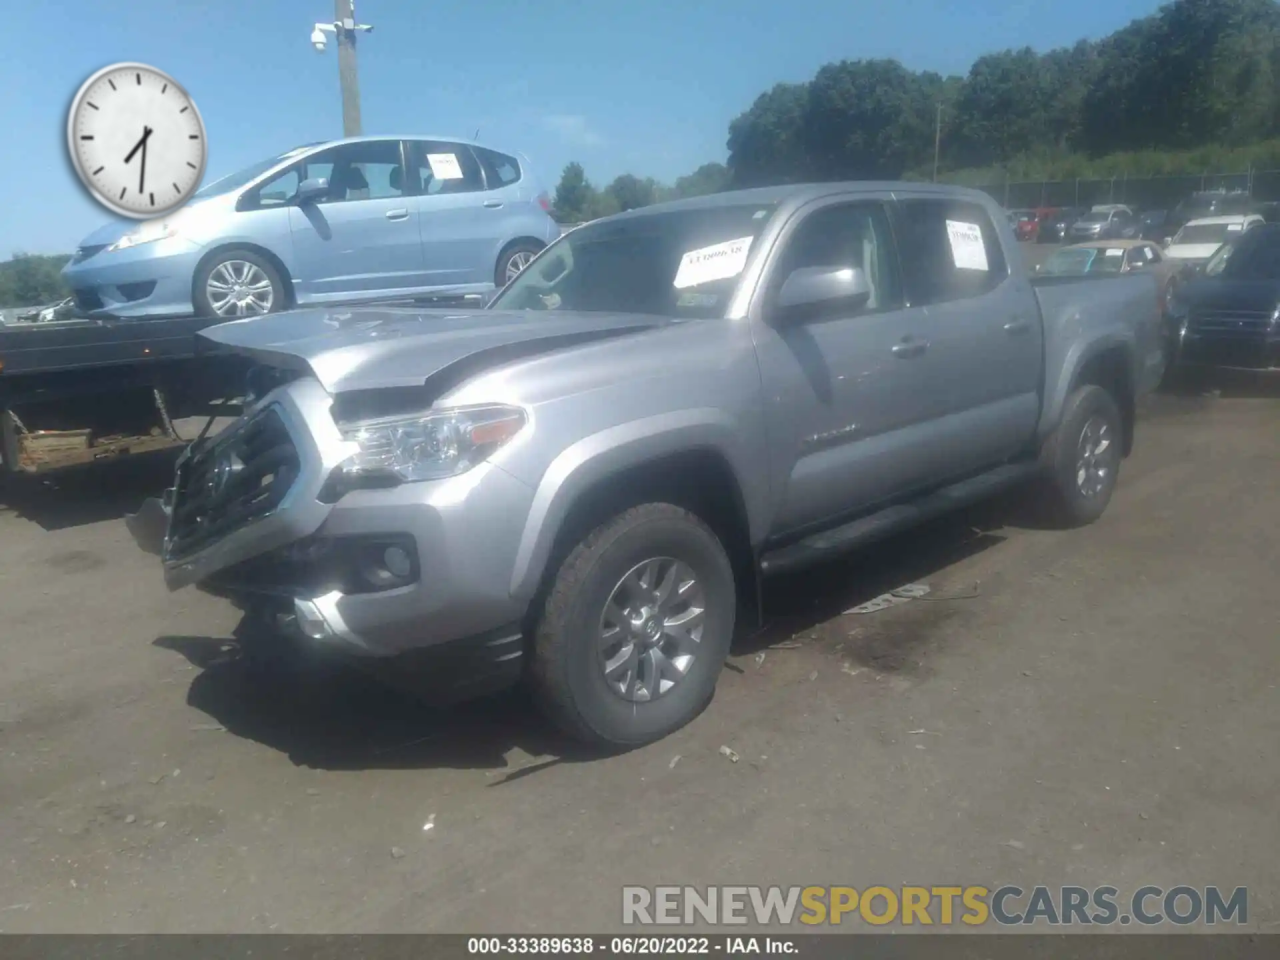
h=7 m=32
